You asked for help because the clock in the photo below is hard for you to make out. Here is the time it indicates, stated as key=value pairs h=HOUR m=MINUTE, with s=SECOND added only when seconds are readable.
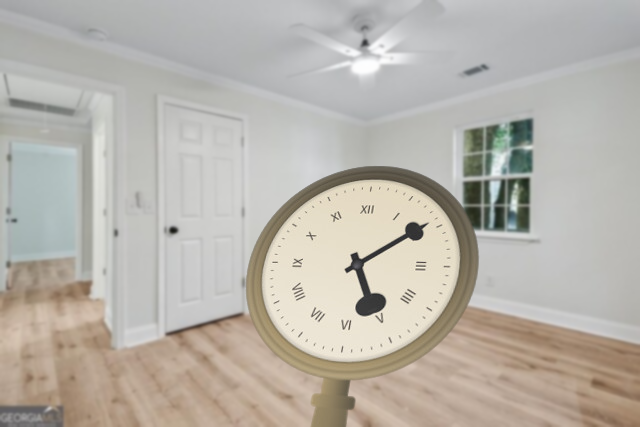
h=5 m=9
